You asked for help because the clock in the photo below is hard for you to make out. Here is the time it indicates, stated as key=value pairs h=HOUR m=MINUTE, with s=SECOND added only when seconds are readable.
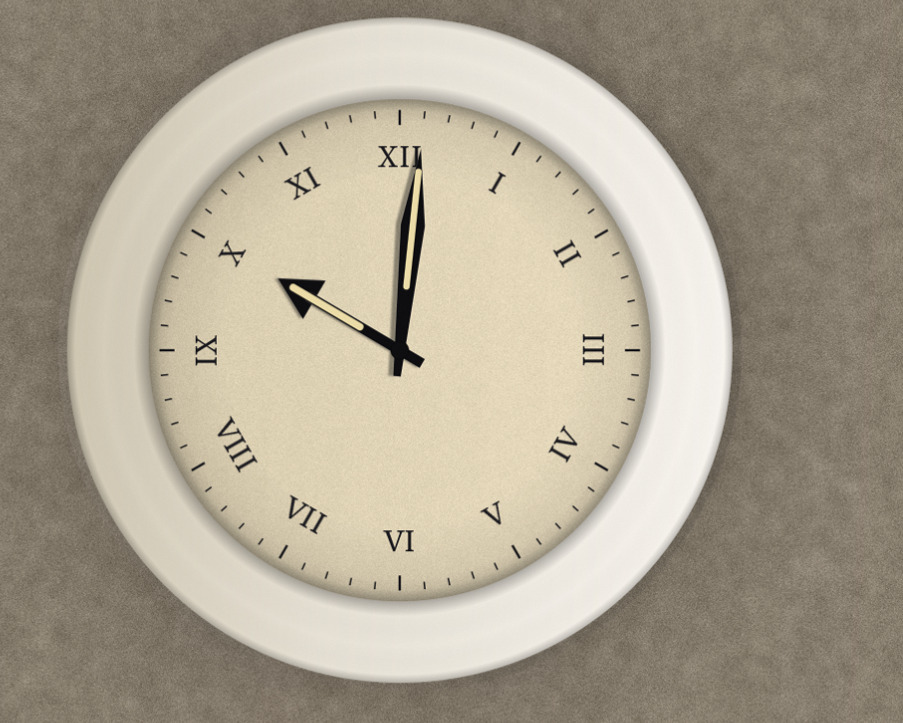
h=10 m=1
